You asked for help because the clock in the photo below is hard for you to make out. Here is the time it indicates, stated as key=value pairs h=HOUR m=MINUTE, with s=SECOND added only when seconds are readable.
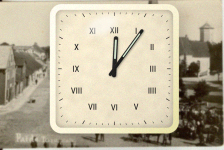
h=12 m=6
